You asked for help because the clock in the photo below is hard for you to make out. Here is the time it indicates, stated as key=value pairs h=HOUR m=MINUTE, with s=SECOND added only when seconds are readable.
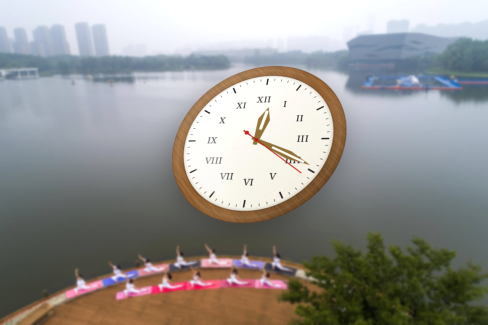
h=12 m=19 s=21
